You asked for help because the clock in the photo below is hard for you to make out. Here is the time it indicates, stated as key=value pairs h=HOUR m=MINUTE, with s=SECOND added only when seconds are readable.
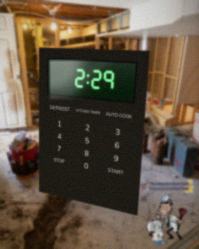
h=2 m=29
